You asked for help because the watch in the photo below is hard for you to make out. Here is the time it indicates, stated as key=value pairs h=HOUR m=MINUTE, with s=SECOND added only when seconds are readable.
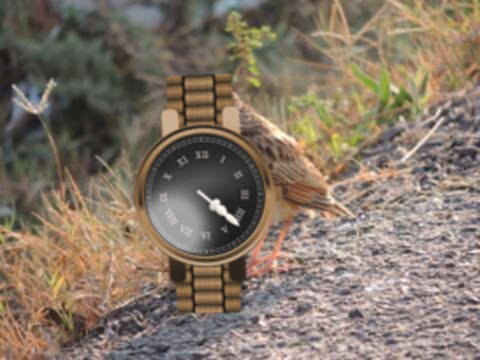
h=4 m=22
